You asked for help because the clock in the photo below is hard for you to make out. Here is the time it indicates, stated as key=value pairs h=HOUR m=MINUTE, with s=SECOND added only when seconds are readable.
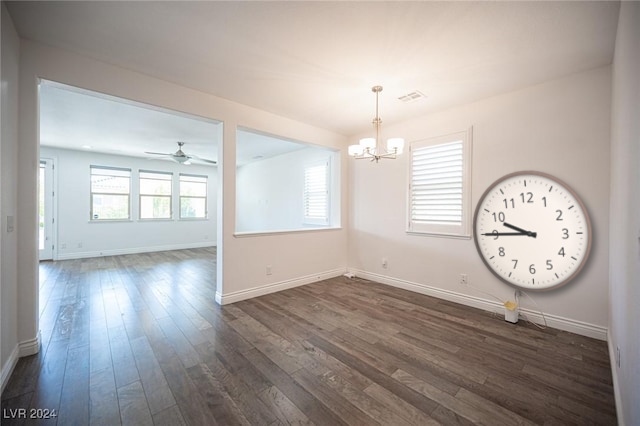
h=9 m=45
